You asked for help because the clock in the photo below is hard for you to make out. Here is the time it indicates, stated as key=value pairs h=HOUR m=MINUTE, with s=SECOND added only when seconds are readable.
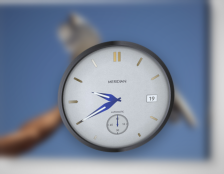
h=9 m=40
